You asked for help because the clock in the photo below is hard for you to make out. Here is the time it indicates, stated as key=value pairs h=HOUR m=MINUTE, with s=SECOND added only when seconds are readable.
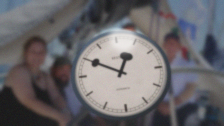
h=12 m=50
